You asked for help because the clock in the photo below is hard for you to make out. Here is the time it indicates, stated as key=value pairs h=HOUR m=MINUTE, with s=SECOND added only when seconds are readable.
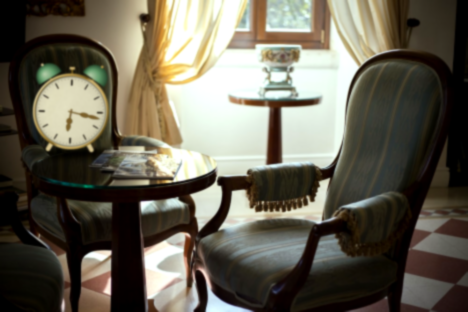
h=6 m=17
